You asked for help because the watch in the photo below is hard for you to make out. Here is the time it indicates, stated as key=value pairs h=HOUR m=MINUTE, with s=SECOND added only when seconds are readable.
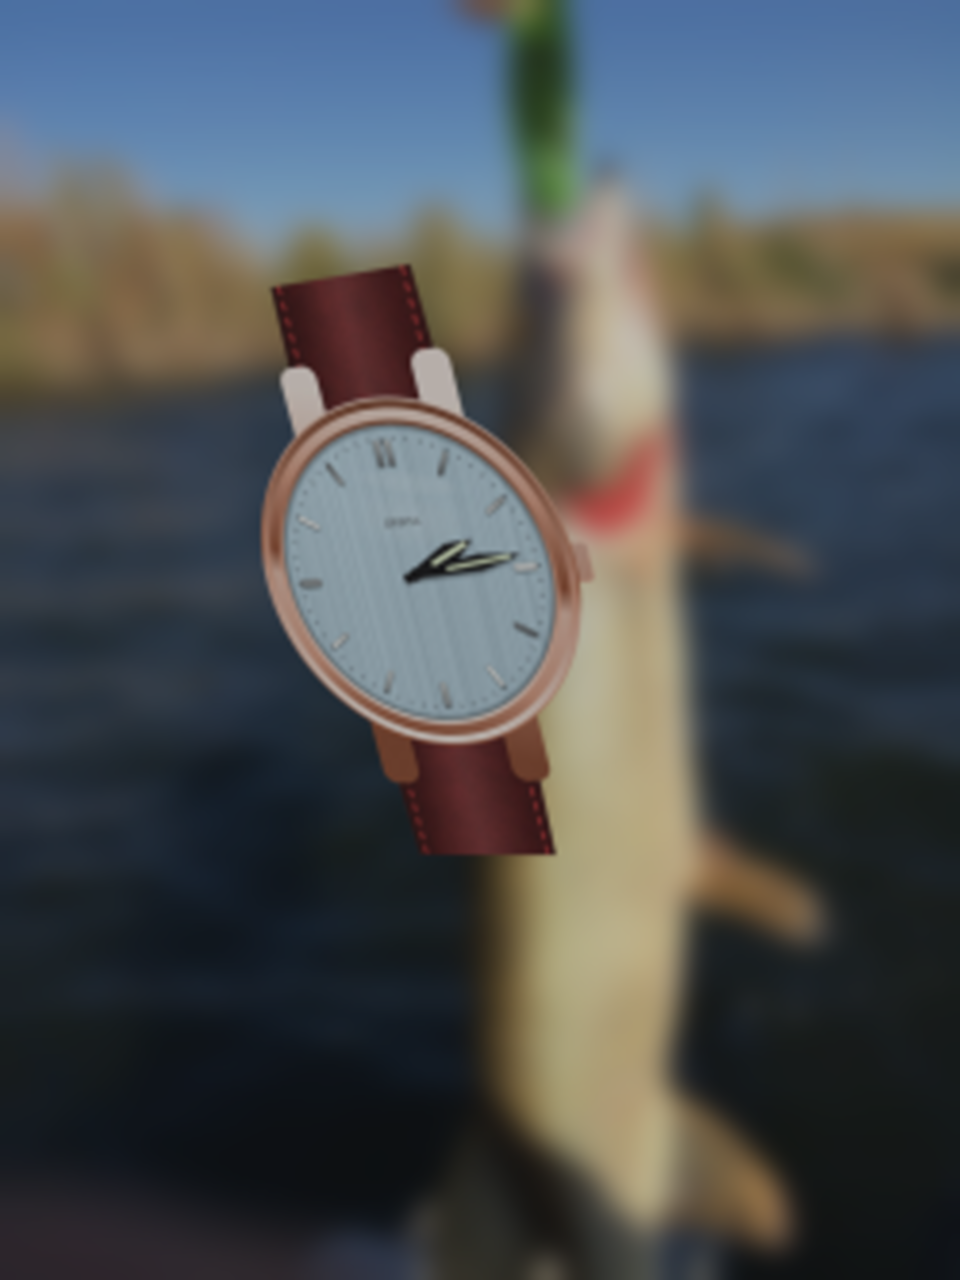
h=2 m=14
